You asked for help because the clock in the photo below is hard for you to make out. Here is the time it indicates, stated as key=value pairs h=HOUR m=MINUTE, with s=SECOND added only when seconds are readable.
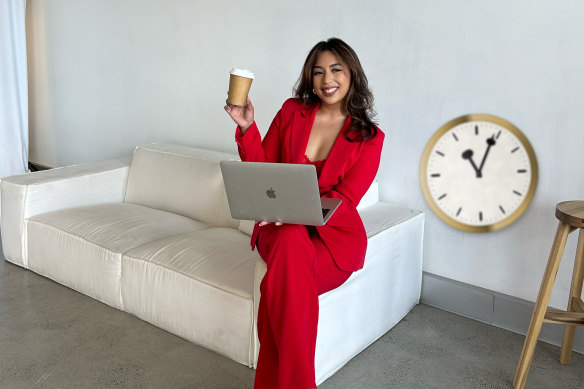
h=11 m=4
